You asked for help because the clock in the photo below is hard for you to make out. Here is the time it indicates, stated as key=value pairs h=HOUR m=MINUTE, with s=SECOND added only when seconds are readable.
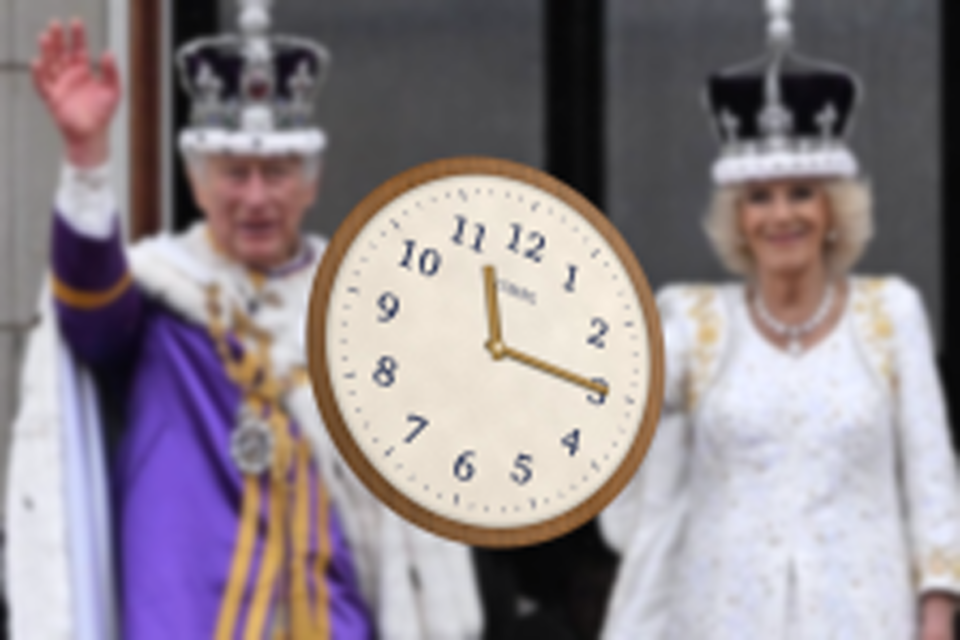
h=11 m=15
